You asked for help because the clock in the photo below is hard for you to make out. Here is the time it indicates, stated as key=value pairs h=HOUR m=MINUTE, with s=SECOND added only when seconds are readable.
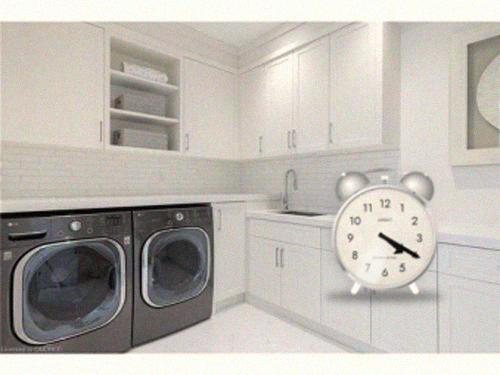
h=4 m=20
